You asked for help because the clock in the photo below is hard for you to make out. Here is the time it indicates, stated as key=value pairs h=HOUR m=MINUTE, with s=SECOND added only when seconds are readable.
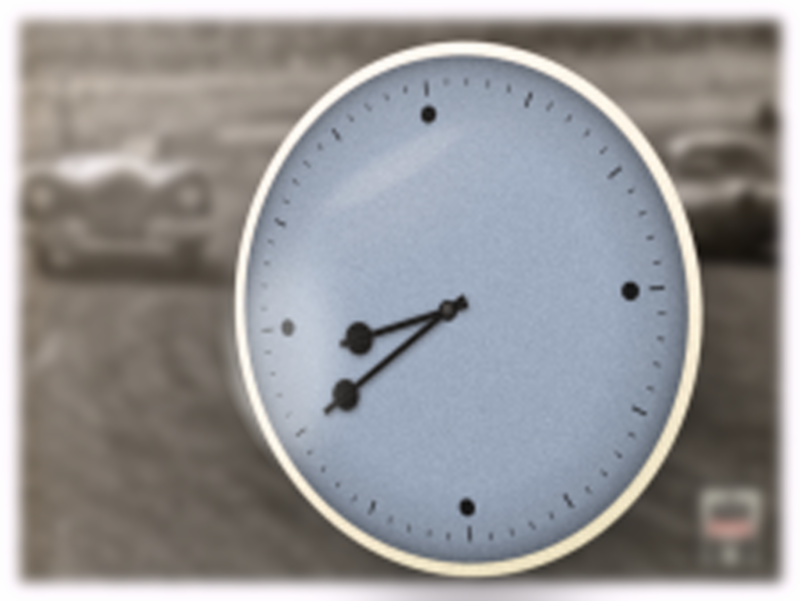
h=8 m=40
